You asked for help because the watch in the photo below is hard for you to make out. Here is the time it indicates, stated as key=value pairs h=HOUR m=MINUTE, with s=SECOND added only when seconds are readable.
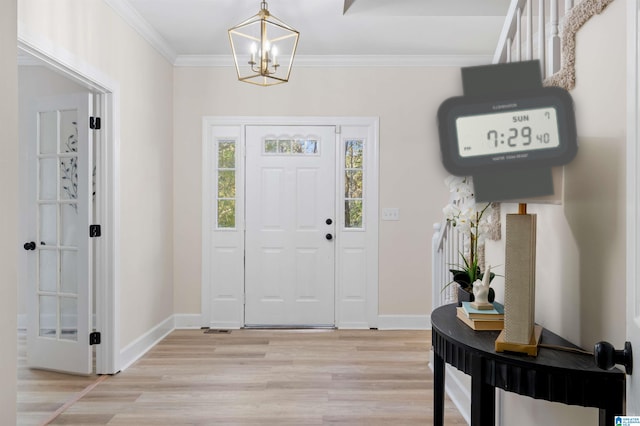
h=7 m=29 s=40
